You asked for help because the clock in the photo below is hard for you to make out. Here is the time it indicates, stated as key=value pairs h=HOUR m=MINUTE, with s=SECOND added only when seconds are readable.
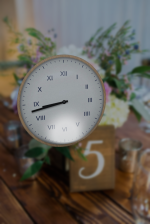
h=8 m=43
